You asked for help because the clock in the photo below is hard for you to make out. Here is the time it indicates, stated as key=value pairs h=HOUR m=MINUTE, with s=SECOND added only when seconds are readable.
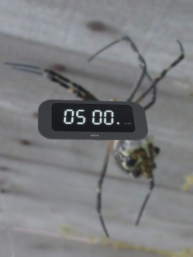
h=5 m=0
